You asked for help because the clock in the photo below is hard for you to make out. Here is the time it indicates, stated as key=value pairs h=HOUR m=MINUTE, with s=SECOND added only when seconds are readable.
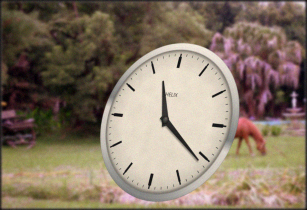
h=11 m=21
